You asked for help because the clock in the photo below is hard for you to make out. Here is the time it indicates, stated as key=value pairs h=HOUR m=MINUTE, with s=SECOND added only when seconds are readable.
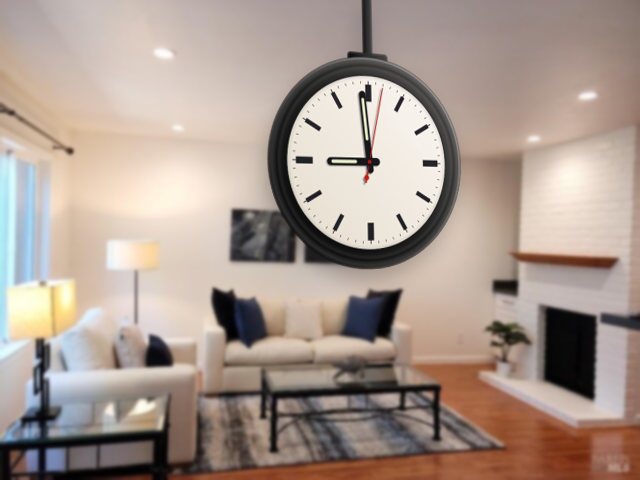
h=8 m=59 s=2
